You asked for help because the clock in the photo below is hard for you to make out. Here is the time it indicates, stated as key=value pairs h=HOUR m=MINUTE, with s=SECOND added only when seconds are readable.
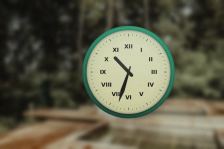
h=10 m=33
